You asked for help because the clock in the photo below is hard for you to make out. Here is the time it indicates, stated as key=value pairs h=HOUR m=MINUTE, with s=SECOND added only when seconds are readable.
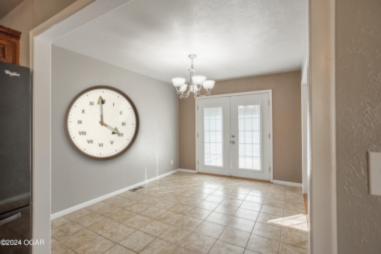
h=3 m=59
